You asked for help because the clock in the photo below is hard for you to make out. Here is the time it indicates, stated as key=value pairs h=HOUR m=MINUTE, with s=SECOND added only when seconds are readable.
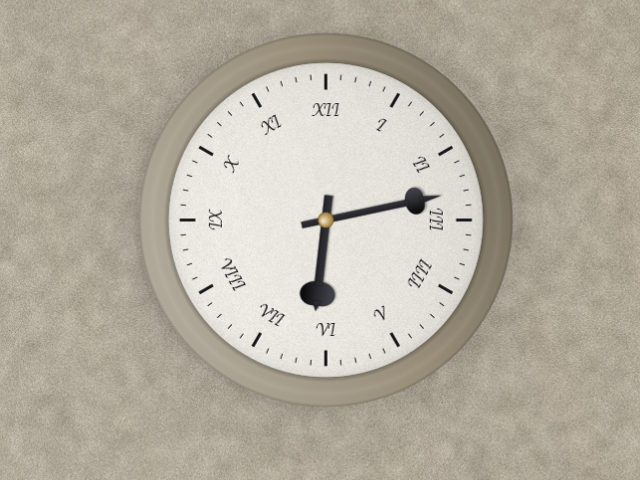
h=6 m=13
